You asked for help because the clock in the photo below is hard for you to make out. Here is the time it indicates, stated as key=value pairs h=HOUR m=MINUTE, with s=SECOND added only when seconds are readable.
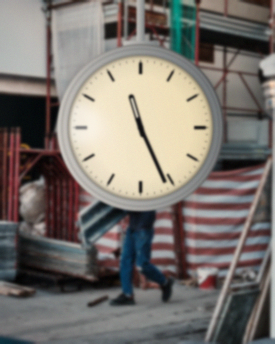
h=11 m=26
